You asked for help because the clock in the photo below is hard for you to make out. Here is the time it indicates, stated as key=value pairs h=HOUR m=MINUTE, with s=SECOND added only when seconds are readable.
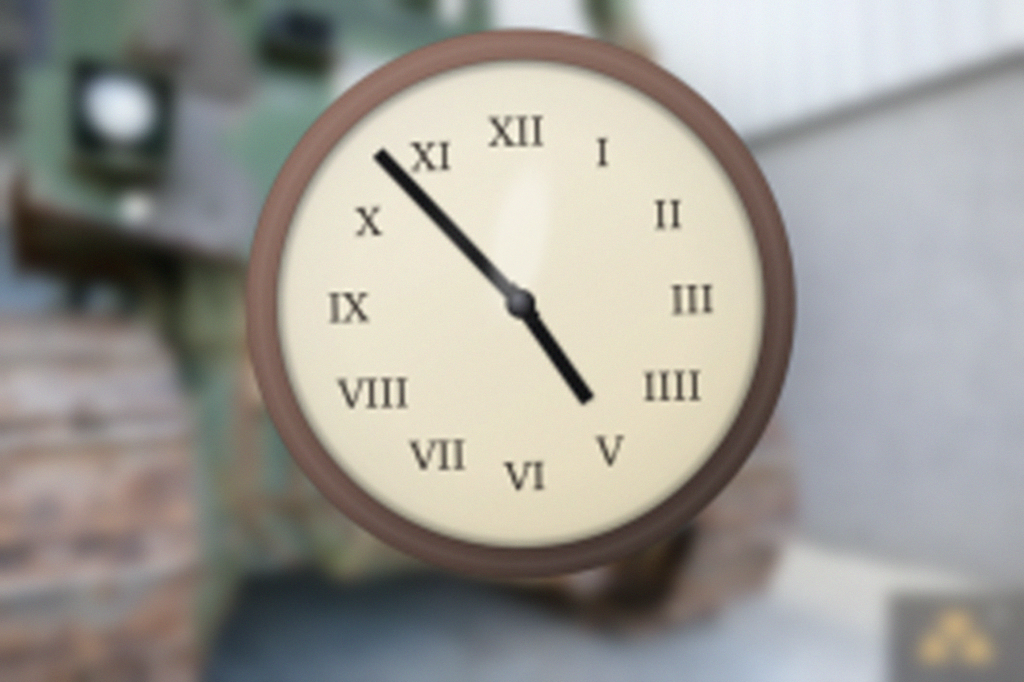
h=4 m=53
